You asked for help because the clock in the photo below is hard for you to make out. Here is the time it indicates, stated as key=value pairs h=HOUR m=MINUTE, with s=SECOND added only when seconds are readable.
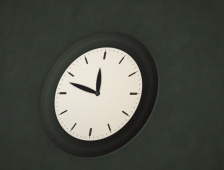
h=11 m=48
